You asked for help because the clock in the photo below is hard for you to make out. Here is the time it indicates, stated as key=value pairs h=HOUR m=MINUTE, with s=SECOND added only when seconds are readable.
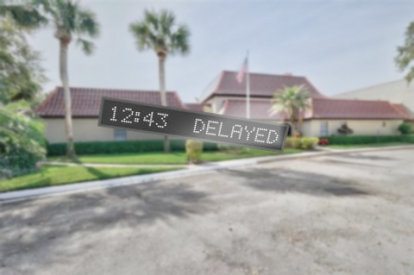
h=12 m=43
